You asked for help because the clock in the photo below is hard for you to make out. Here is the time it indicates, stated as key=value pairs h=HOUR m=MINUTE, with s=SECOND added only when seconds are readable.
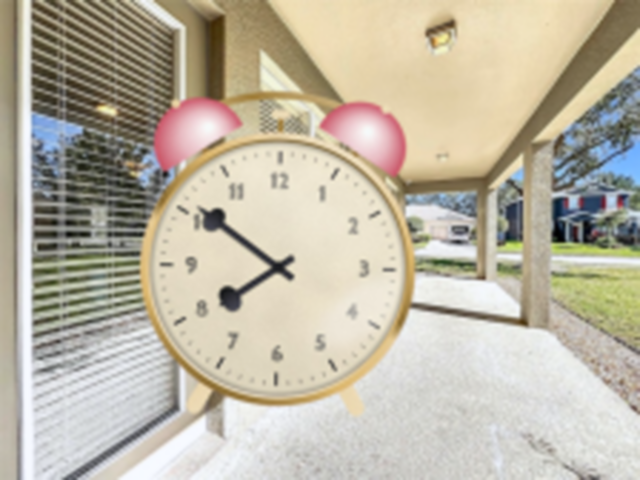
h=7 m=51
